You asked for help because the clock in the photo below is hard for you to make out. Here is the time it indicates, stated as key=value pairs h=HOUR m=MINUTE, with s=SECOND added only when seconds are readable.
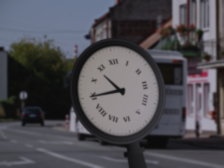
h=10 m=45
